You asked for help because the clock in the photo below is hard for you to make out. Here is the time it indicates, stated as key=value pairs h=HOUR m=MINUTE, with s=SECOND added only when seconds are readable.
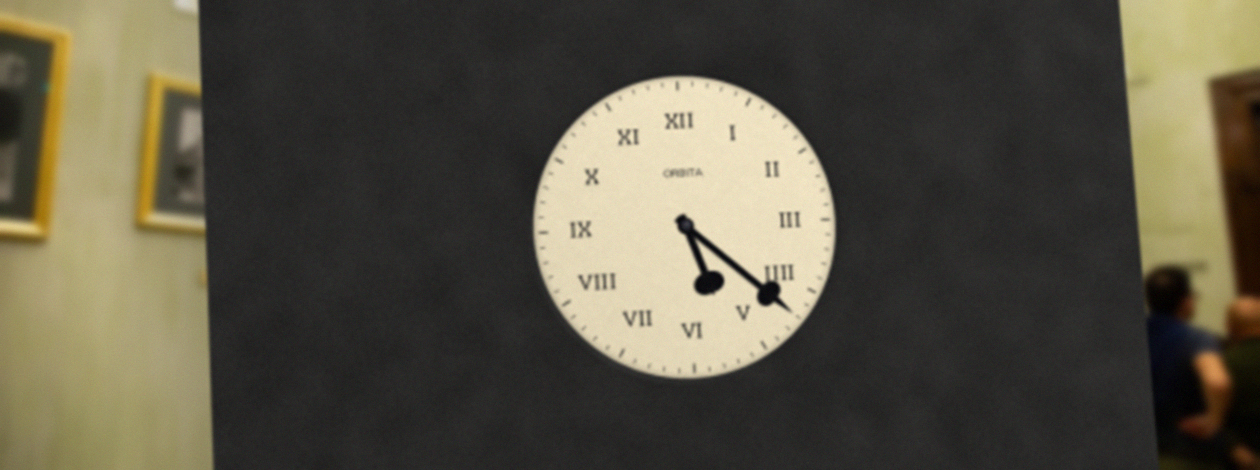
h=5 m=22
